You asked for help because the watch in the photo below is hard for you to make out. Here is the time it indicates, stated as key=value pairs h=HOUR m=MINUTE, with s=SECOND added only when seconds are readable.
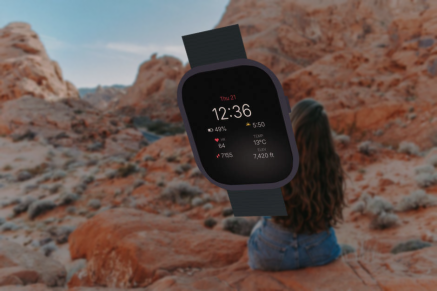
h=12 m=36
